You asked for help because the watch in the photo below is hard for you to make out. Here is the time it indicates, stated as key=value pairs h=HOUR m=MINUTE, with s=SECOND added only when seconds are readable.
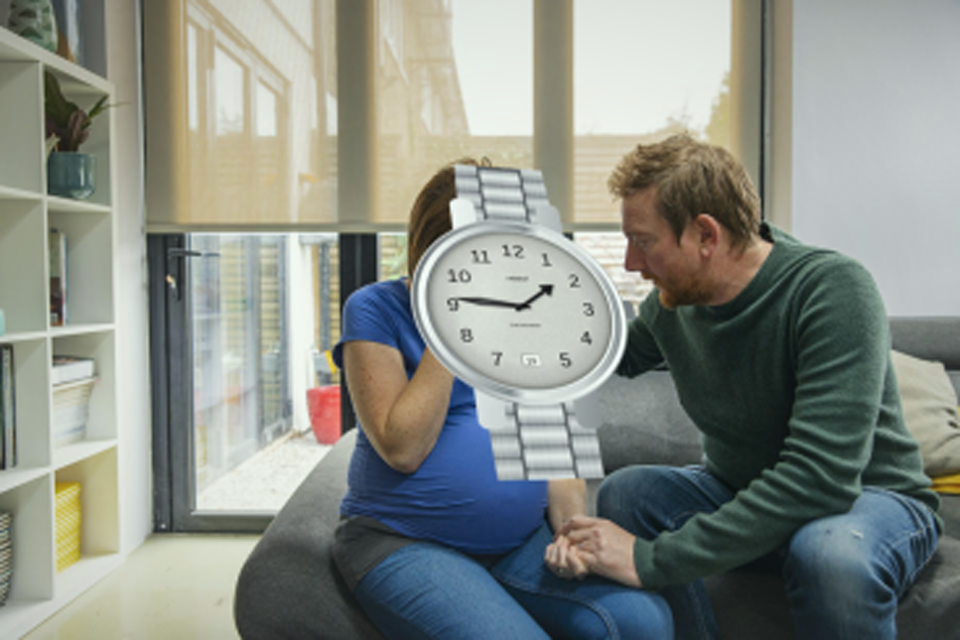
h=1 m=46
